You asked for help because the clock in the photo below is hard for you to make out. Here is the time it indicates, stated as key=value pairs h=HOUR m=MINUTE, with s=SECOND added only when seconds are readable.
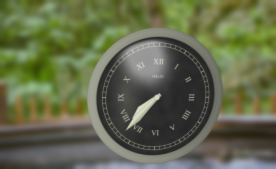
h=7 m=37
